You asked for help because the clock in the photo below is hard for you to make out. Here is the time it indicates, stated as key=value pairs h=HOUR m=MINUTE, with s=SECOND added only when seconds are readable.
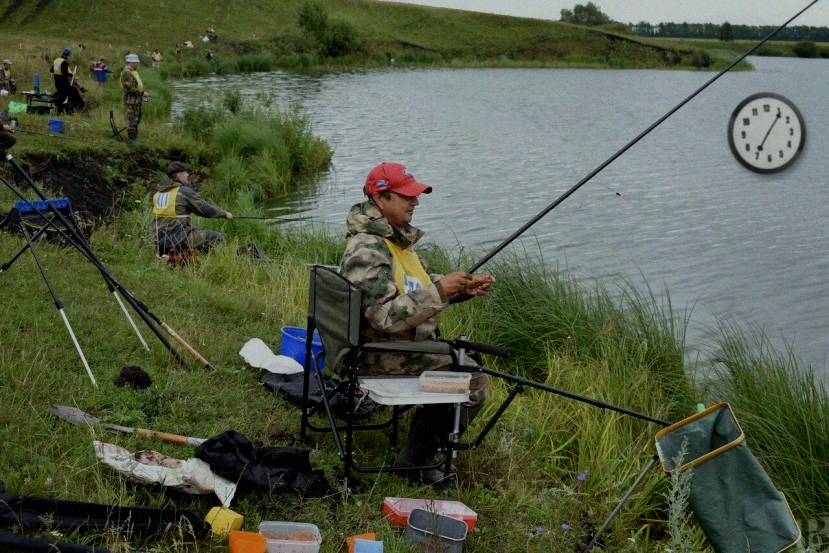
h=7 m=6
